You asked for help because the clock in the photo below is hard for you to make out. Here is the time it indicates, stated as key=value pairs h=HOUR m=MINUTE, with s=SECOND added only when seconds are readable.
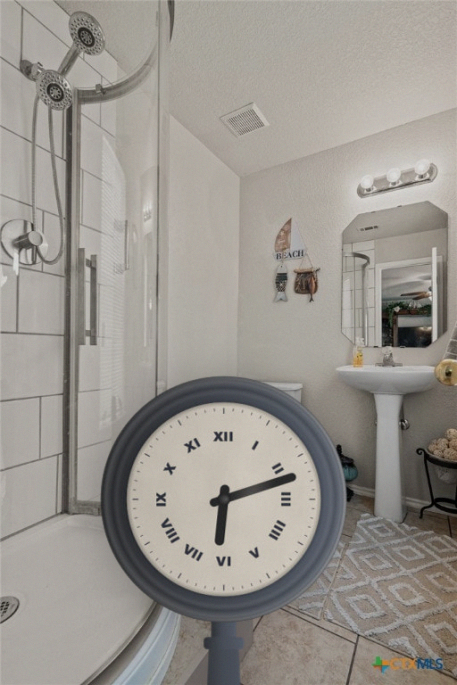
h=6 m=12
